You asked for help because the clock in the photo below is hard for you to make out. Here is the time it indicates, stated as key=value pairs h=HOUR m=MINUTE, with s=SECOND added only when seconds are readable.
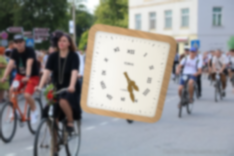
h=4 m=26
